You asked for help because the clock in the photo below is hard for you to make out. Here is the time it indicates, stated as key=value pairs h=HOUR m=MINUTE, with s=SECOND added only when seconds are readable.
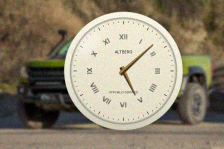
h=5 m=8
